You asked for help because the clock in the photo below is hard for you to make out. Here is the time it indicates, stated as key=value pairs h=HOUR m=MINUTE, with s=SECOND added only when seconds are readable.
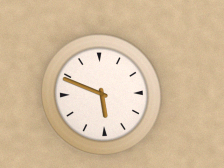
h=5 m=49
